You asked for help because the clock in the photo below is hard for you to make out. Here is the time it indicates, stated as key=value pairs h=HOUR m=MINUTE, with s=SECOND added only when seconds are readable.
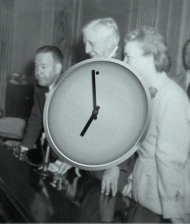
h=6 m=59
